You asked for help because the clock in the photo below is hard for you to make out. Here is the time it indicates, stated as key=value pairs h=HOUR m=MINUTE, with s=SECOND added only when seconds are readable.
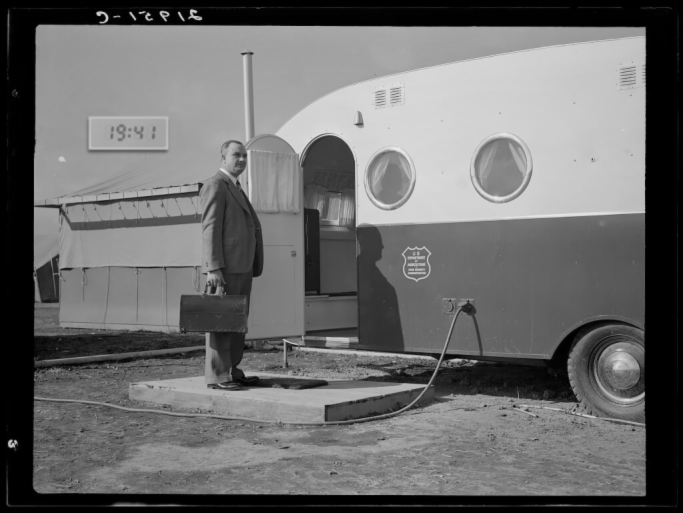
h=19 m=41
